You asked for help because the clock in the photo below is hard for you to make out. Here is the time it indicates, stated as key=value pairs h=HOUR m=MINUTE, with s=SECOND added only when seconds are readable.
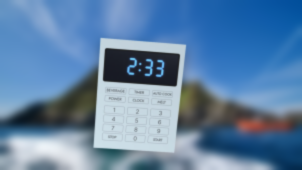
h=2 m=33
